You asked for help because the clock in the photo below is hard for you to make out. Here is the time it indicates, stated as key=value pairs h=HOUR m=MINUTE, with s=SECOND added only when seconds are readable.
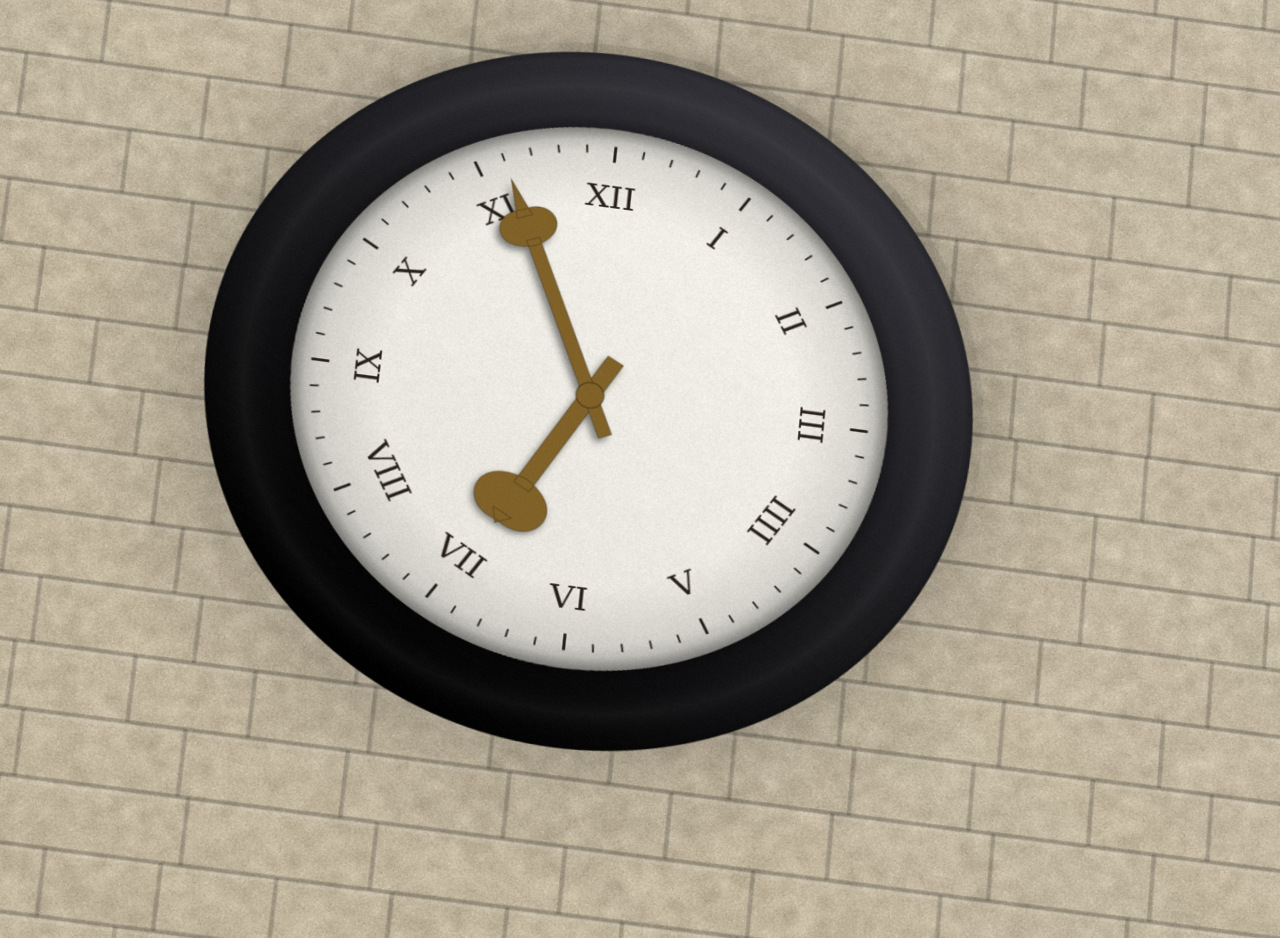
h=6 m=56
